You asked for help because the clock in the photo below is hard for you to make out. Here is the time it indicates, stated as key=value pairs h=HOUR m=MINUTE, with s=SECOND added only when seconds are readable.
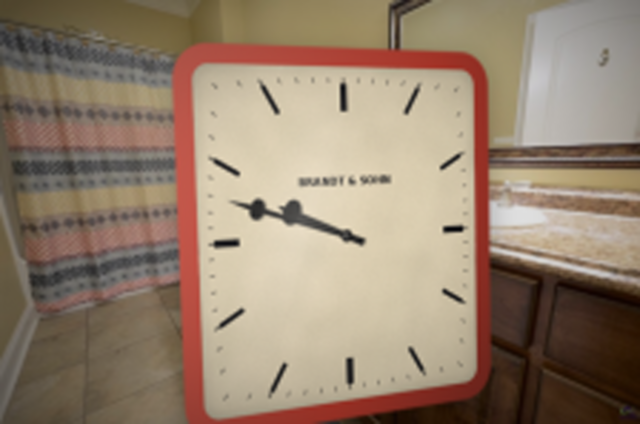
h=9 m=48
